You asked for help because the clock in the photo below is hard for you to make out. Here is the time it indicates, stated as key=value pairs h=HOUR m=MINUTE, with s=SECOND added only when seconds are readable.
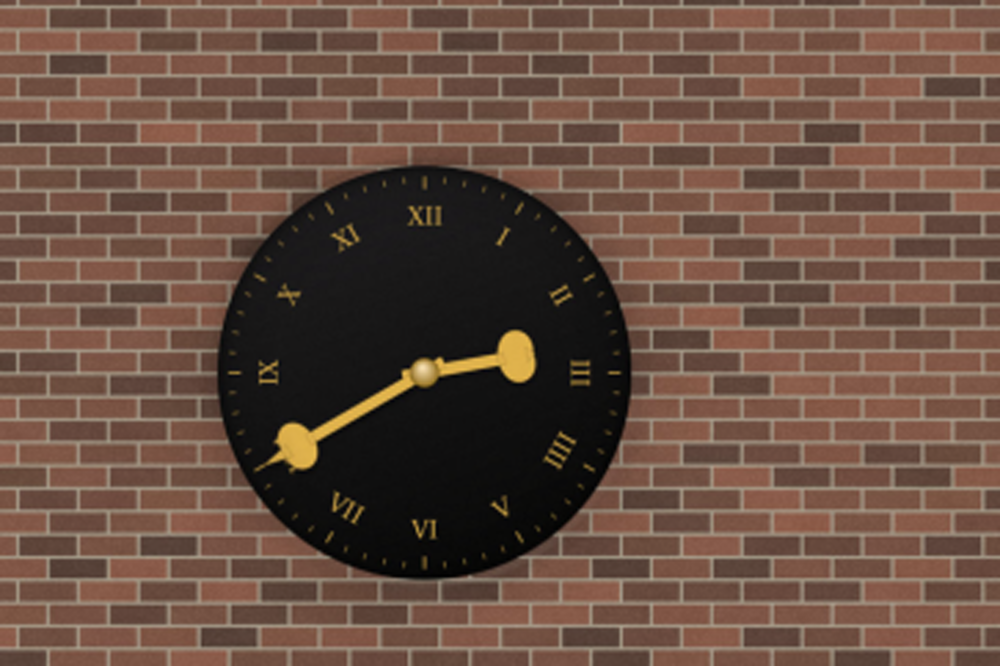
h=2 m=40
